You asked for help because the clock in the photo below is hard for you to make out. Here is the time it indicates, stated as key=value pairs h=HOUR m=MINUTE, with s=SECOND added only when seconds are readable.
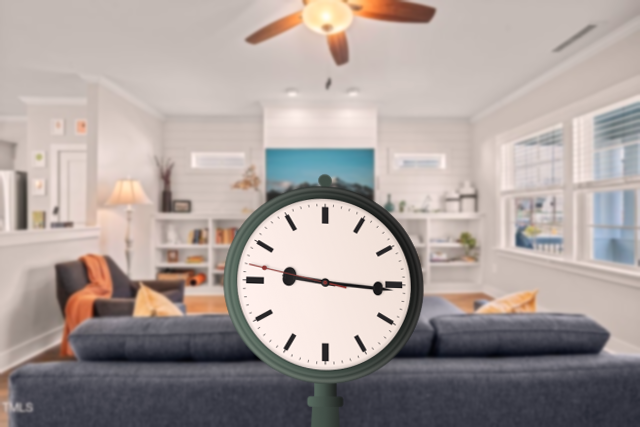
h=9 m=15 s=47
